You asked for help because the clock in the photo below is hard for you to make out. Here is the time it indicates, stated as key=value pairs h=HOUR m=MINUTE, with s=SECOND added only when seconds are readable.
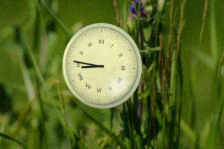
h=8 m=46
